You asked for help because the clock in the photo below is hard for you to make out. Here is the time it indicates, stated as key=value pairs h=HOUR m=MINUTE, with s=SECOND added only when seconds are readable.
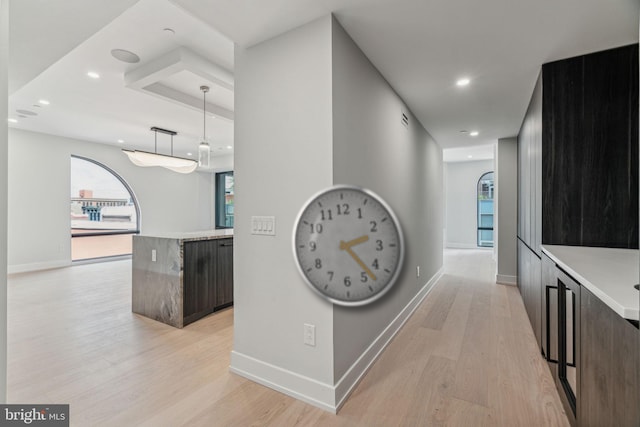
h=2 m=23
